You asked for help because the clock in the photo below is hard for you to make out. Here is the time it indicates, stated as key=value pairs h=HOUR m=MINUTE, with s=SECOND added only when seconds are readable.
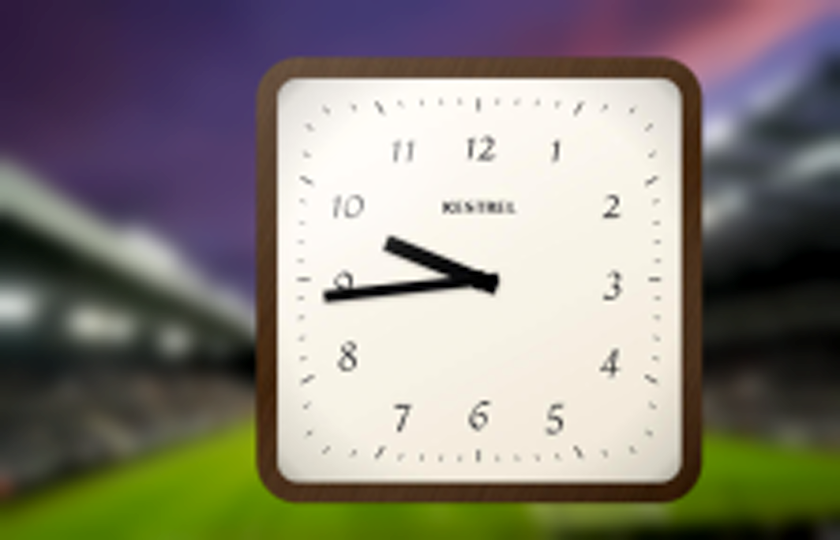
h=9 m=44
